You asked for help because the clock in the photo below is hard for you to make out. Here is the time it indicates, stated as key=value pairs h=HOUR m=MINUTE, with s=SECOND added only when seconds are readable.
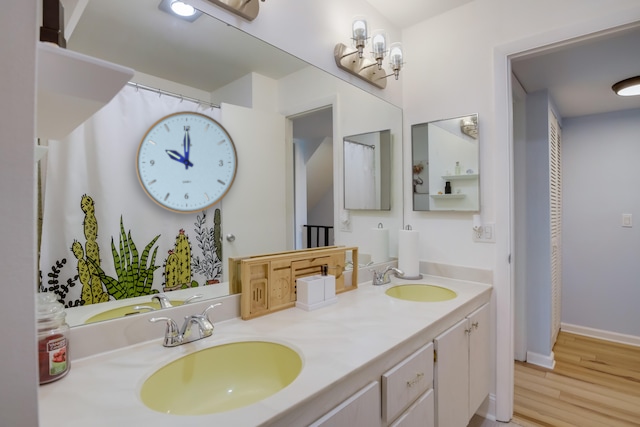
h=10 m=0
